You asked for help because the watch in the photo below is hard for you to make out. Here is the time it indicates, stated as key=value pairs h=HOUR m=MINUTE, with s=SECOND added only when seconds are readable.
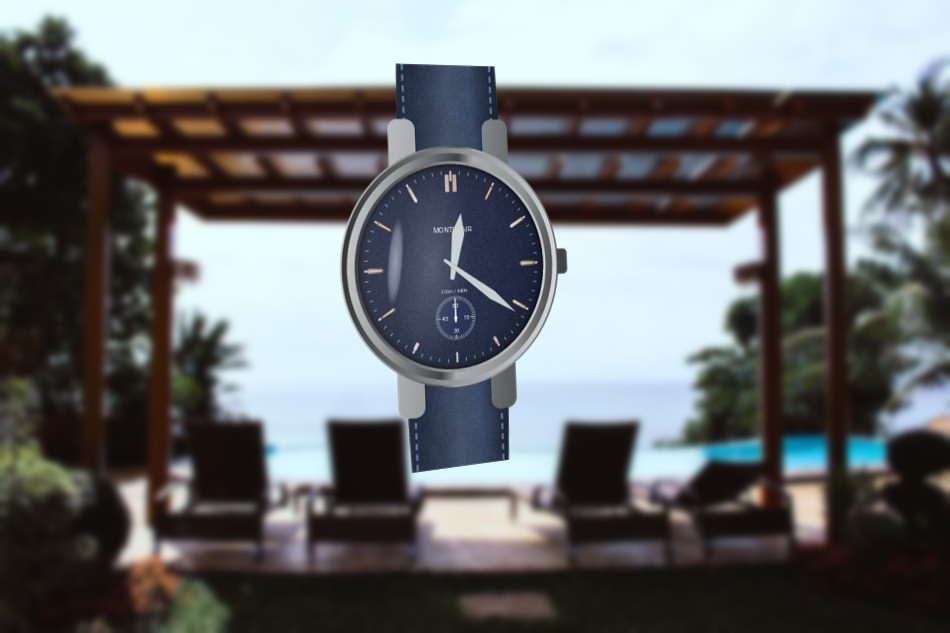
h=12 m=21
